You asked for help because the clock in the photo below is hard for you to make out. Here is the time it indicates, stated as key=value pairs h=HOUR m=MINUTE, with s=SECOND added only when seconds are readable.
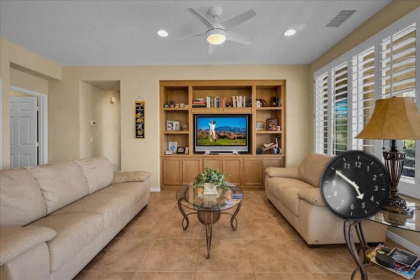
h=4 m=50
